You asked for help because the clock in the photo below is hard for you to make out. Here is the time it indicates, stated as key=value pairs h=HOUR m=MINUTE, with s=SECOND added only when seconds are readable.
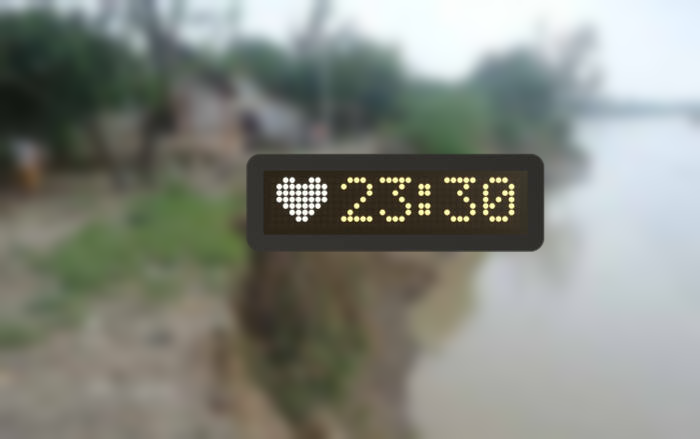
h=23 m=30
